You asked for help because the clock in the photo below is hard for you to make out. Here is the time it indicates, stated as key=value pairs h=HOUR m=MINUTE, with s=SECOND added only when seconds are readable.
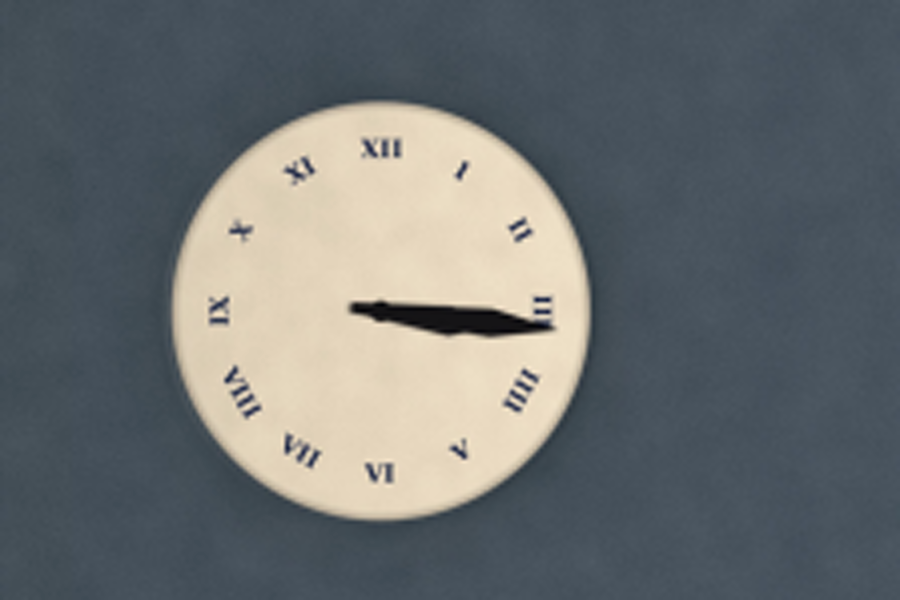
h=3 m=16
